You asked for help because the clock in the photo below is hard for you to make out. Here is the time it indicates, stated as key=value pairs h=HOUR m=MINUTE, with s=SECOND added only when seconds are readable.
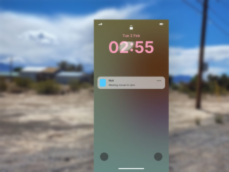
h=2 m=55
